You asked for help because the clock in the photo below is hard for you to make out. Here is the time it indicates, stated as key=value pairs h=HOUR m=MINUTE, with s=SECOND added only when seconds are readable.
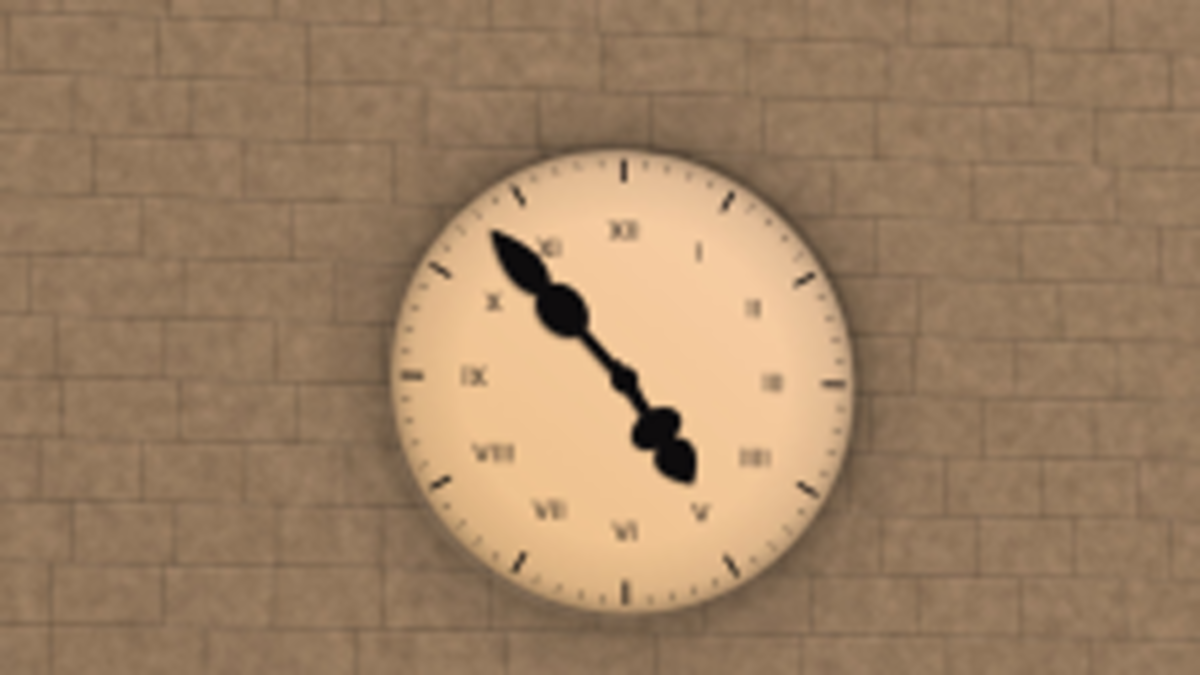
h=4 m=53
